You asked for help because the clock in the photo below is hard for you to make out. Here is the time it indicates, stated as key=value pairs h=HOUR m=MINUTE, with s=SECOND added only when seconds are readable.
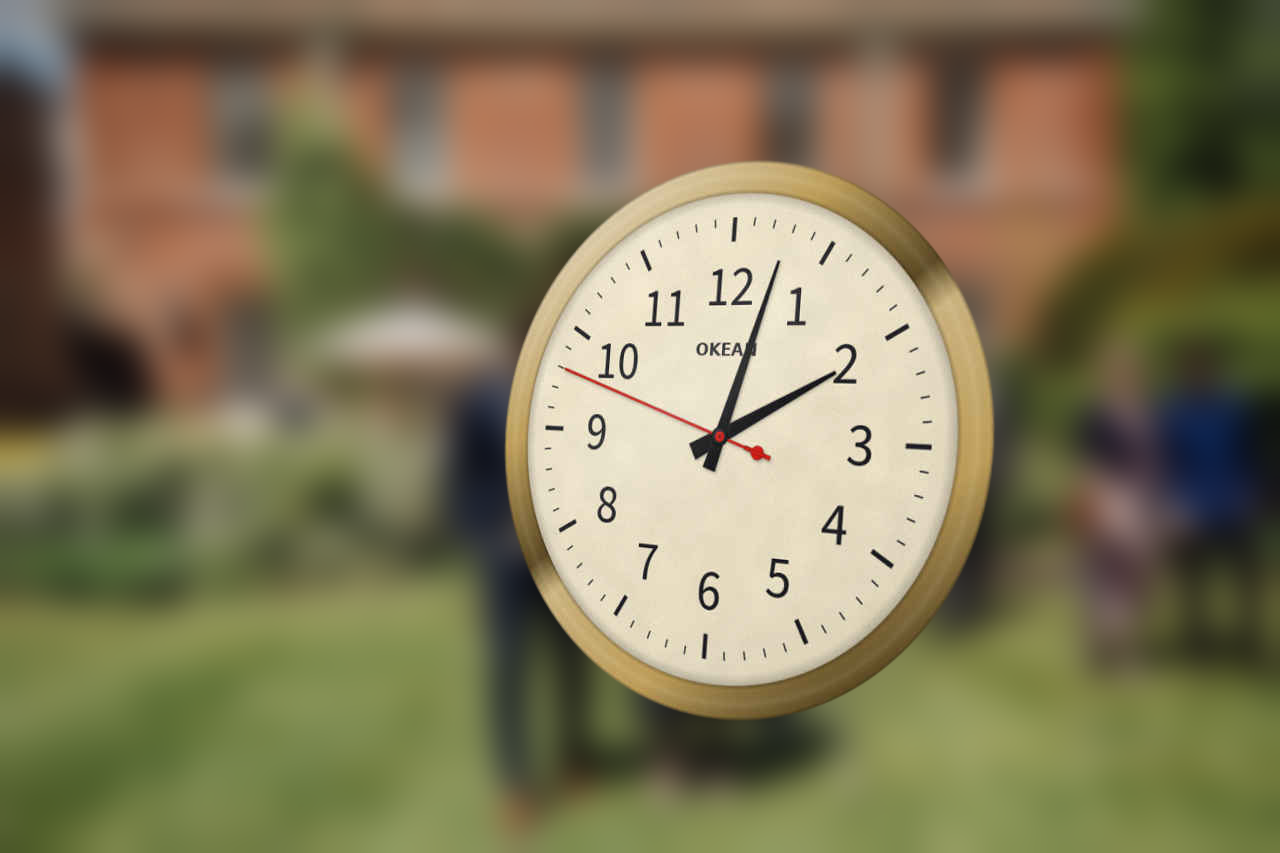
h=2 m=2 s=48
